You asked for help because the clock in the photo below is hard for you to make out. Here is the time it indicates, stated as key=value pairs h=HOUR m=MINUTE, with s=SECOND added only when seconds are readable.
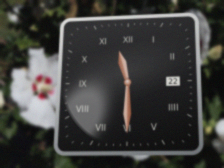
h=11 m=30
